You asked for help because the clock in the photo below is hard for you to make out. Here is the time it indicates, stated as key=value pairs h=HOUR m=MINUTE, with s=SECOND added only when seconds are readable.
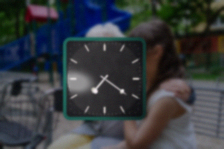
h=7 m=21
